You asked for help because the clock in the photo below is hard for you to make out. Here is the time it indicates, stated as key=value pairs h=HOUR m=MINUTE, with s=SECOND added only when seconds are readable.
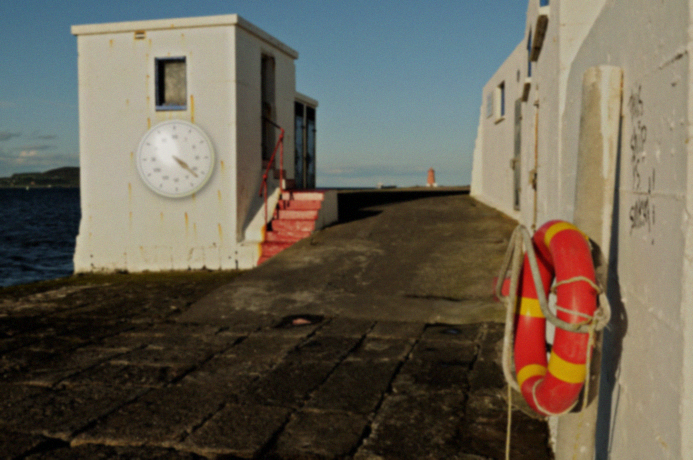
h=4 m=22
